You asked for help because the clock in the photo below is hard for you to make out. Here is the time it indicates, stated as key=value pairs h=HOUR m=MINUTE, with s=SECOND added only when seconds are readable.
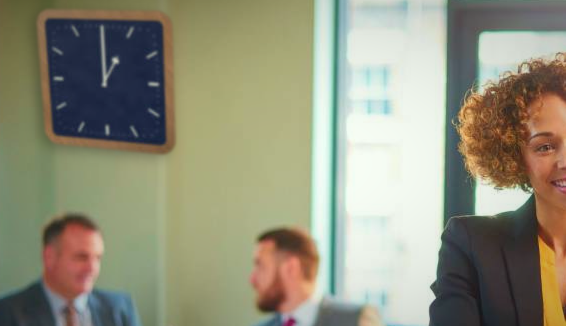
h=1 m=0
